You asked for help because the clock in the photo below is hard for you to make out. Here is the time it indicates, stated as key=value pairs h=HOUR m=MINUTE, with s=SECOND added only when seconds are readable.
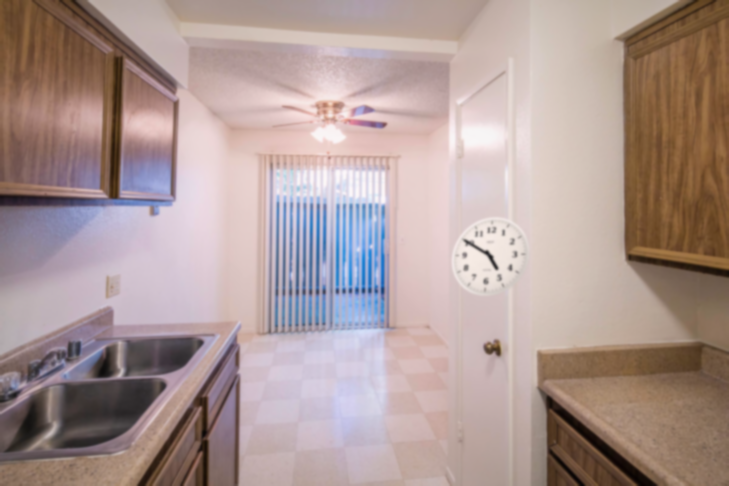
h=4 m=50
